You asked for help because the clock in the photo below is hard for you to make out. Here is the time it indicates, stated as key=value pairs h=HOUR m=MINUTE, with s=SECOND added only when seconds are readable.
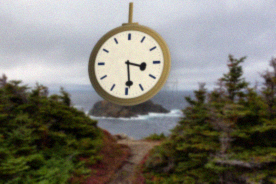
h=3 m=29
